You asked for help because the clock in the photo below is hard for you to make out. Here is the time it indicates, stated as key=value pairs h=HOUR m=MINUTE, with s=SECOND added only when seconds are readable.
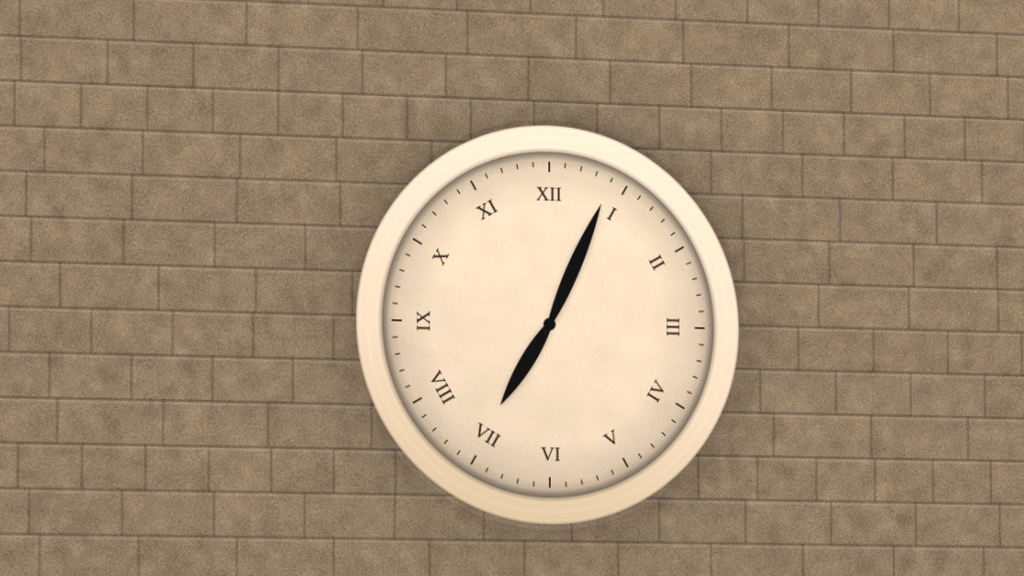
h=7 m=4
